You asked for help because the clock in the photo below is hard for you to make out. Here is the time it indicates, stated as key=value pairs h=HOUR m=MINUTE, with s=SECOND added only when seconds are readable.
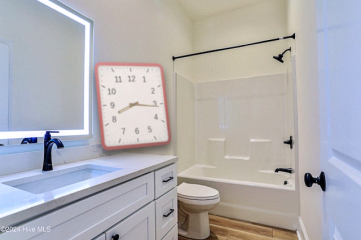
h=8 m=16
